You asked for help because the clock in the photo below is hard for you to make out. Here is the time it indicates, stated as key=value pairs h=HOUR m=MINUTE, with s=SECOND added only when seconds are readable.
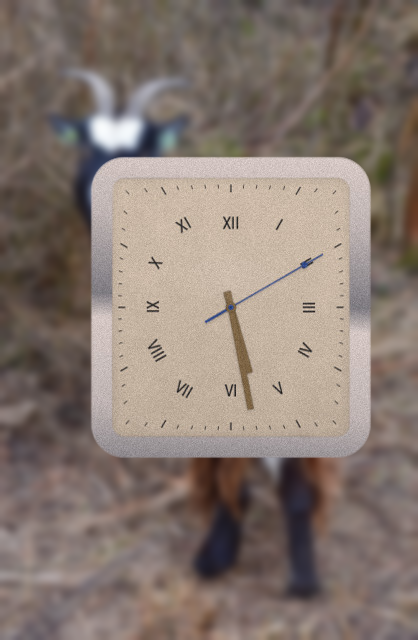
h=5 m=28 s=10
